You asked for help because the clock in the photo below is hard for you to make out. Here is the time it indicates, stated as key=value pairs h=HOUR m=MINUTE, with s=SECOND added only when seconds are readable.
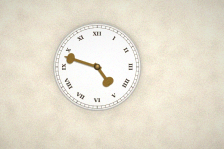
h=4 m=48
